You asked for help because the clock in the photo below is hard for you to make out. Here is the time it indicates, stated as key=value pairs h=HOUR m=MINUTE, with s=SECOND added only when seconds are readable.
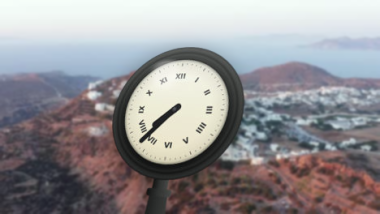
h=7 m=37
